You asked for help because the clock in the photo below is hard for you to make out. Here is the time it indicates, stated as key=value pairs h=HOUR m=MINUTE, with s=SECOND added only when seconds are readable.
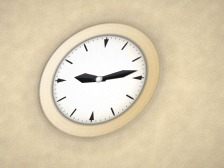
h=9 m=13
